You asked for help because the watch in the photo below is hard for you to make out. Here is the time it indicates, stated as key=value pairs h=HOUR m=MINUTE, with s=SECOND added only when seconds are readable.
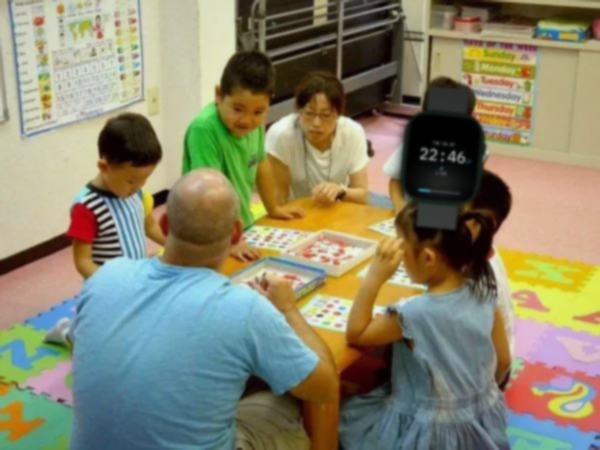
h=22 m=46
